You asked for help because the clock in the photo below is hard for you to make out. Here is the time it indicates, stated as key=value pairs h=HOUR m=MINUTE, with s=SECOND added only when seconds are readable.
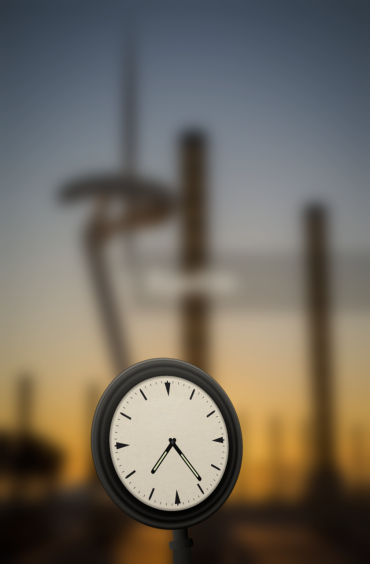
h=7 m=24
